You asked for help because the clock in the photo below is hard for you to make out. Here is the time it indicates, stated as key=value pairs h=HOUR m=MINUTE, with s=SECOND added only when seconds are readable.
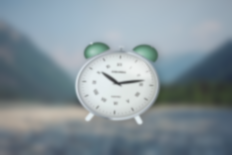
h=10 m=13
